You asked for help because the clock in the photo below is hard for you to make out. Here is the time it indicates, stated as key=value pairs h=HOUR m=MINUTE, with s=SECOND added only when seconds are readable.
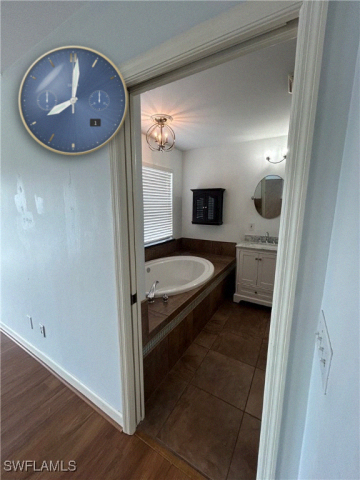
h=8 m=1
